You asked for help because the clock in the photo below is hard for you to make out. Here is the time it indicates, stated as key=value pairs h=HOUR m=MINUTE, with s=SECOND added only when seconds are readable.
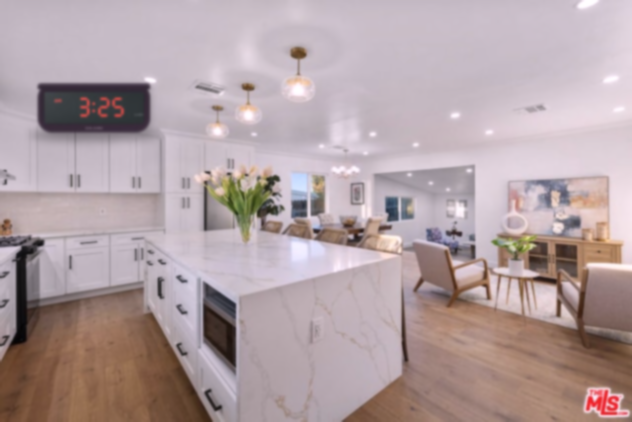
h=3 m=25
